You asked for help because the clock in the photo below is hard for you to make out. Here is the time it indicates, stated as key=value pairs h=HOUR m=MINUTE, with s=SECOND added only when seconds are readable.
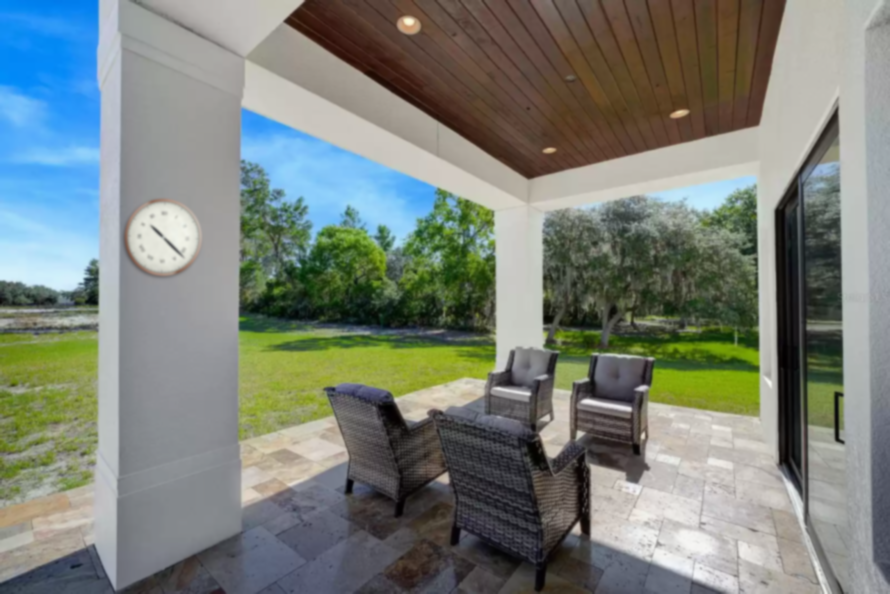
h=10 m=22
